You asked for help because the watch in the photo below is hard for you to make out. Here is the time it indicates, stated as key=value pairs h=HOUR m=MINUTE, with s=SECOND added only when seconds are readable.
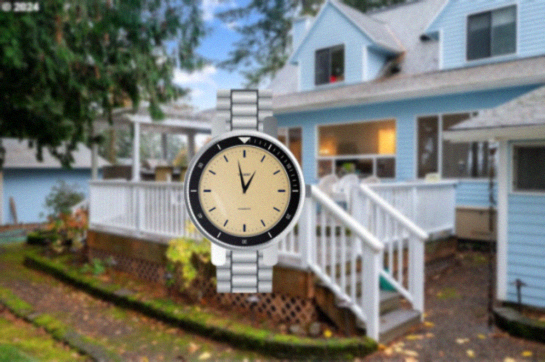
h=12 m=58
